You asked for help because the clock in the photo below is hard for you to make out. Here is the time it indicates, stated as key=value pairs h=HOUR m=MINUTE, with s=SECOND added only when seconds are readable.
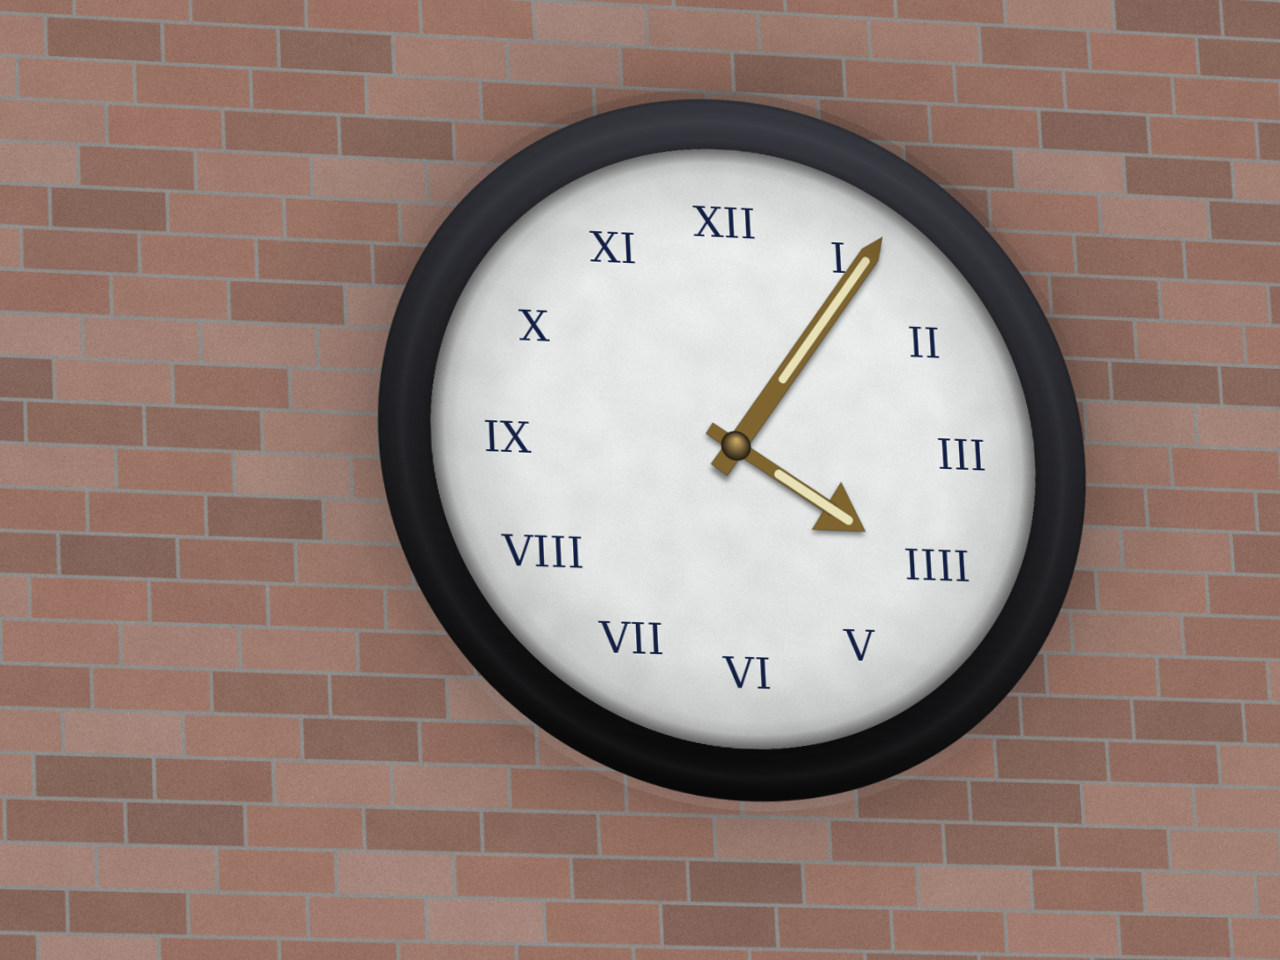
h=4 m=6
